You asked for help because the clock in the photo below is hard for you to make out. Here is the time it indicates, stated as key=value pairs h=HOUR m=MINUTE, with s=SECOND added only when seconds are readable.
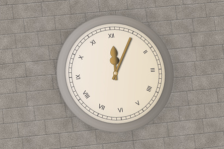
h=12 m=5
